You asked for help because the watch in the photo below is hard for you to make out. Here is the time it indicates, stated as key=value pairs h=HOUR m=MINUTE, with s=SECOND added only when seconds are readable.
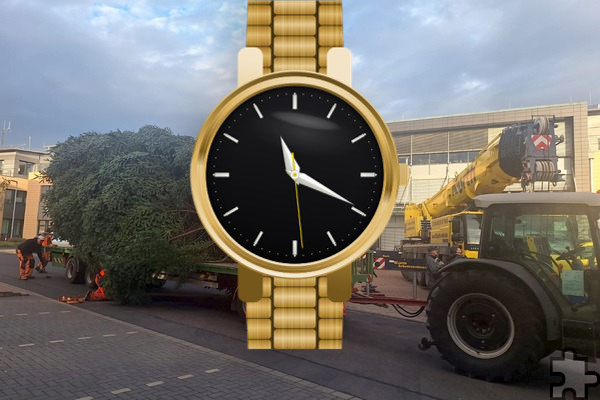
h=11 m=19 s=29
